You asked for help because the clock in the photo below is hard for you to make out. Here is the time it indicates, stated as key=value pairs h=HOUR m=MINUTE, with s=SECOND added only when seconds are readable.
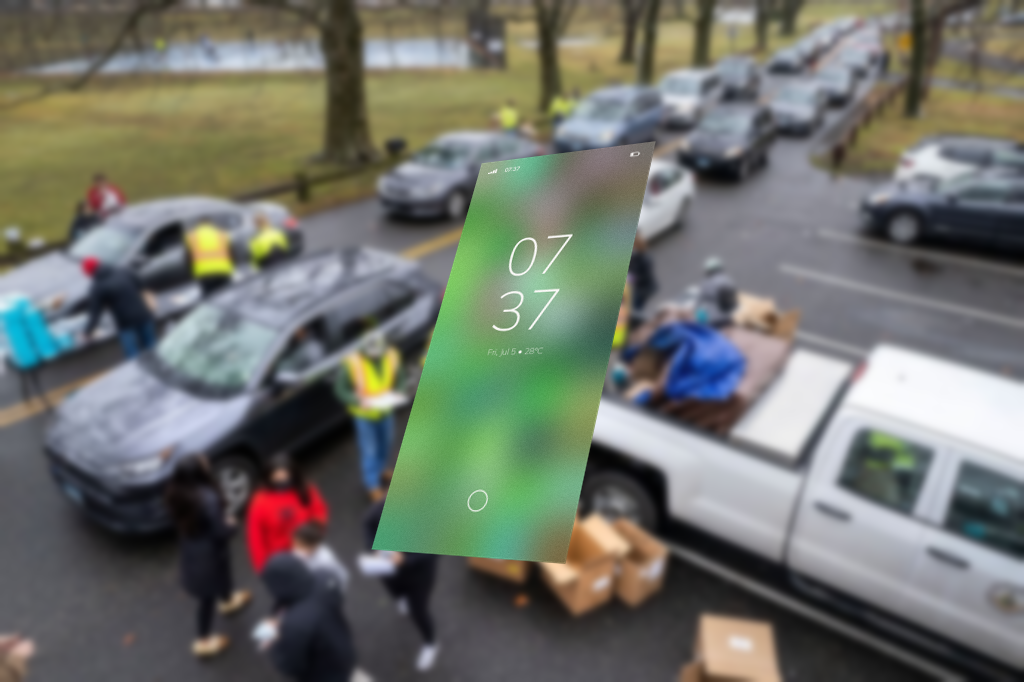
h=7 m=37
